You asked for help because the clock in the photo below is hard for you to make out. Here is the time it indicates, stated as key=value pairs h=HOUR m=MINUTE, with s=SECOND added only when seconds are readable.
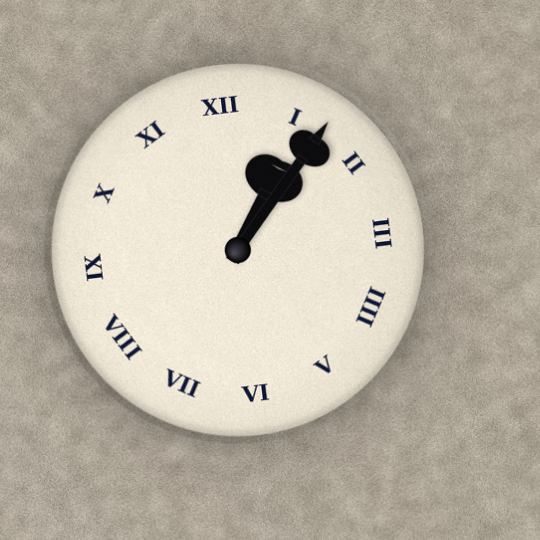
h=1 m=7
